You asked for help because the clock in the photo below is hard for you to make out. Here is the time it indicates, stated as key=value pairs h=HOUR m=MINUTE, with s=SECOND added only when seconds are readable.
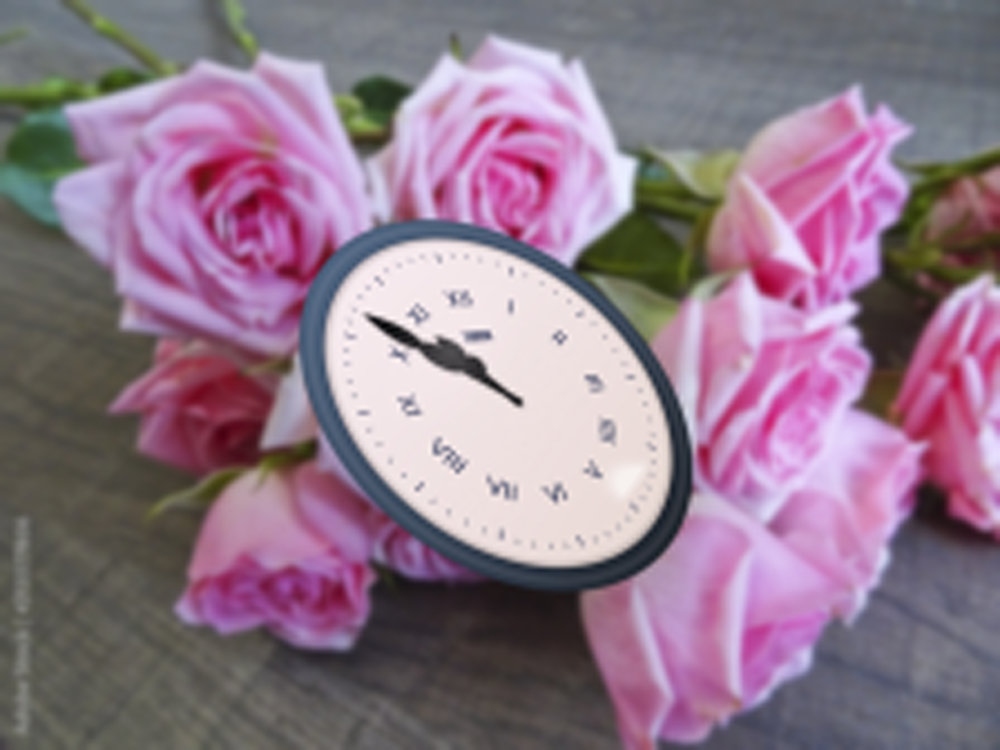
h=10 m=52
